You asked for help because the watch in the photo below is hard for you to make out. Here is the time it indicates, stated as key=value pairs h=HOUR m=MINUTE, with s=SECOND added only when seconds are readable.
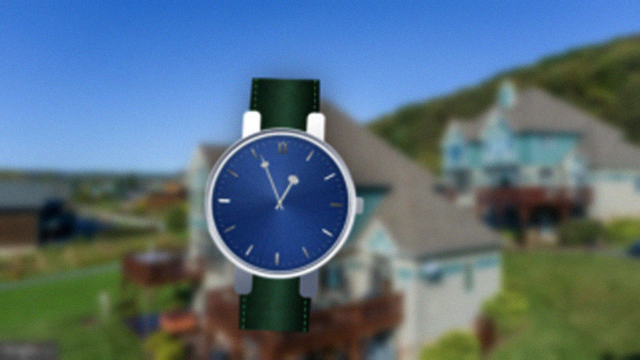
h=12 m=56
